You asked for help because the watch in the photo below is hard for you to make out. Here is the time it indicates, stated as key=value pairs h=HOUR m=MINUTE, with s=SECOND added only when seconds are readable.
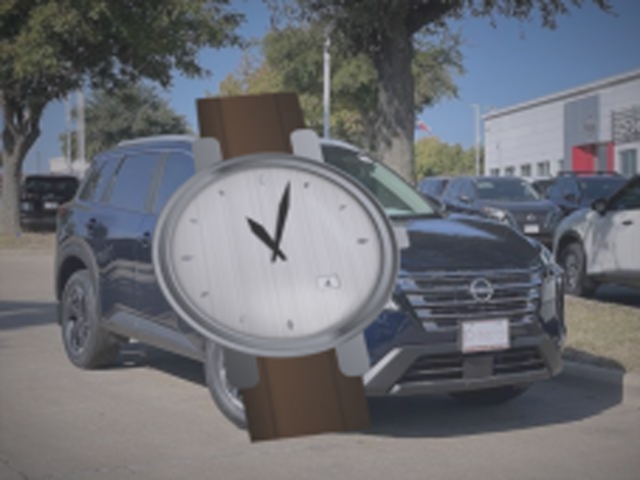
h=11 m=3
